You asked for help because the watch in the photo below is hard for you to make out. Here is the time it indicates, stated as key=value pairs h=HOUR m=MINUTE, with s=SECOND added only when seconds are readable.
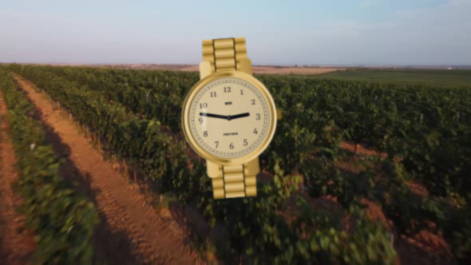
h=2 m=47
